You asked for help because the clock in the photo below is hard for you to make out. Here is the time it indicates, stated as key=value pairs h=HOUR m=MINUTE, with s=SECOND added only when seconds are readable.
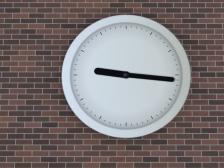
h=9 m=16
